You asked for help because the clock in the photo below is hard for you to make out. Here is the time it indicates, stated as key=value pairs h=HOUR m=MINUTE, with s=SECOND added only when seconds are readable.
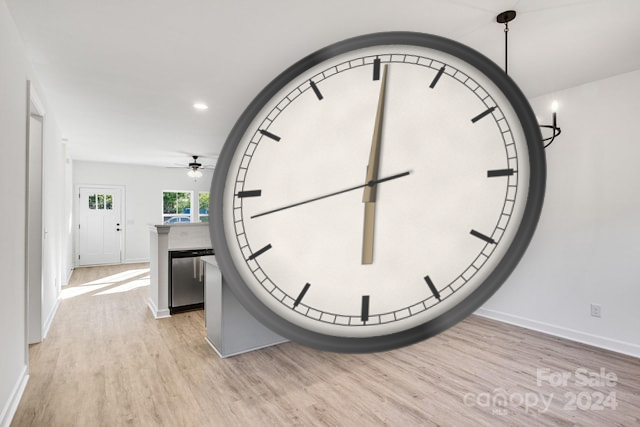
h=6 m=0 s=43
